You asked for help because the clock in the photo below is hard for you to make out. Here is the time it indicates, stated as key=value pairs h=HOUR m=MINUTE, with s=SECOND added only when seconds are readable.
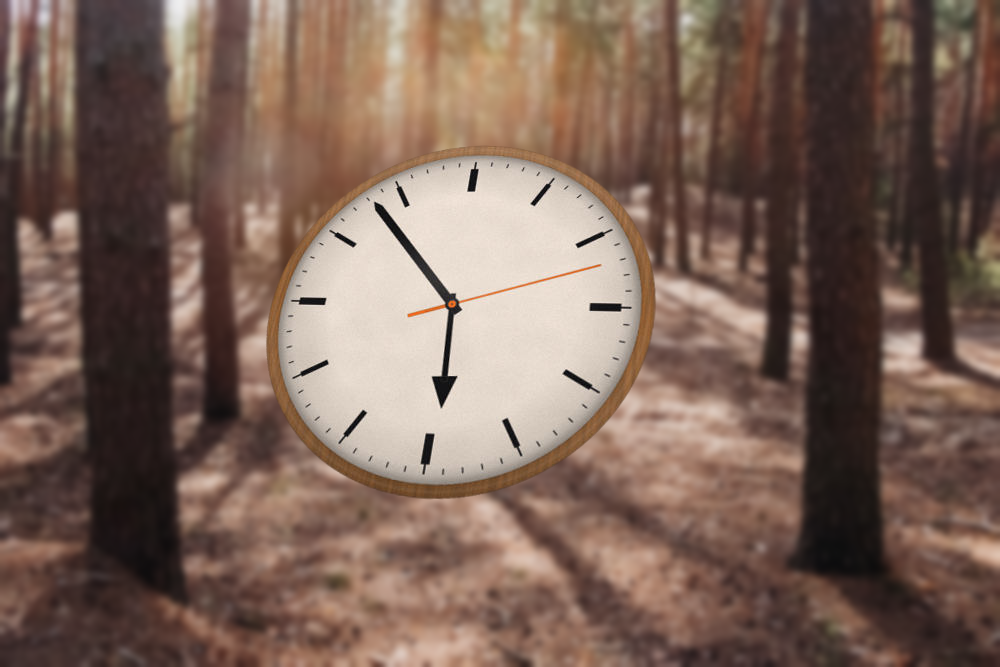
h=5 m=53 s=12
